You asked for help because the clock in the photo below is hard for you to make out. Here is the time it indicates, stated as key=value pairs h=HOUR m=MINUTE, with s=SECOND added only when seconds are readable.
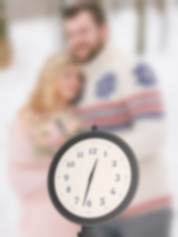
h=12 m=32
